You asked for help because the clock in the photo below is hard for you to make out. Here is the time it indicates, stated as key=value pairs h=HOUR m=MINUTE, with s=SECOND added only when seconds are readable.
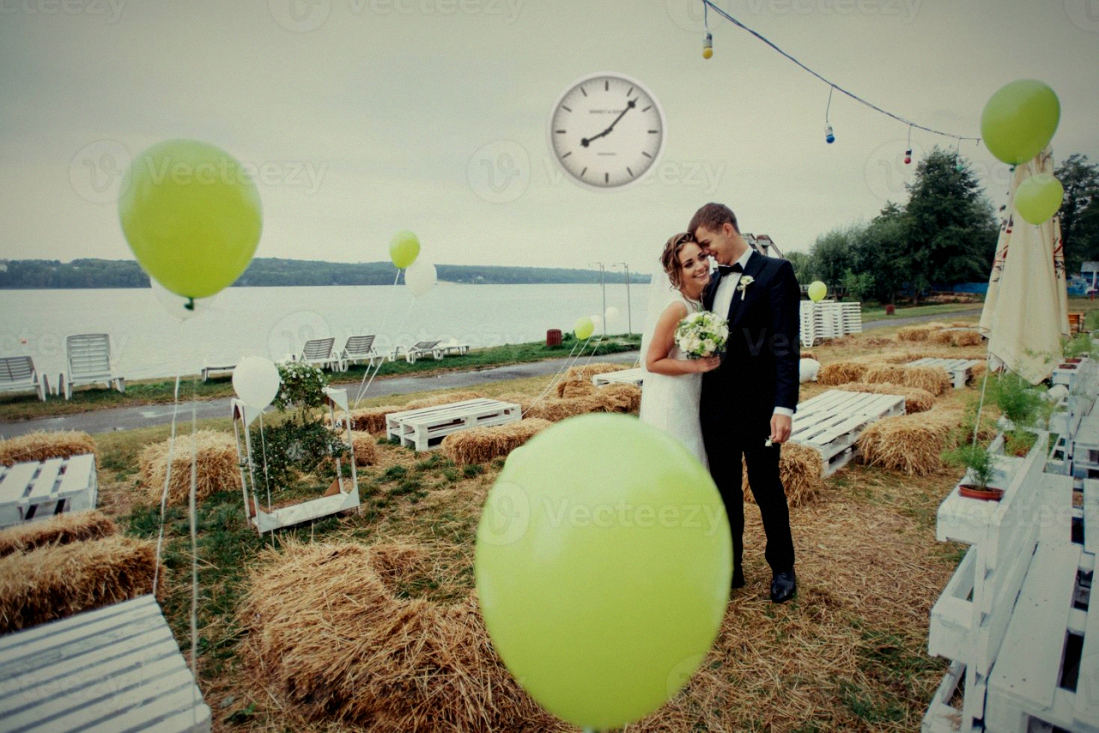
h=8 m=7
